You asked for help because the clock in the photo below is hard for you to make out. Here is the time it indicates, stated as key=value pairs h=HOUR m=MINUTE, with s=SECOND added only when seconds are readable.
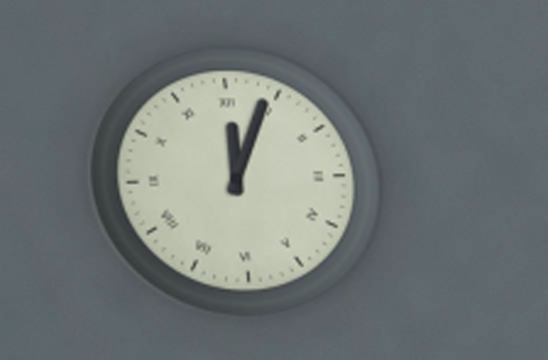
h=12 m=4
